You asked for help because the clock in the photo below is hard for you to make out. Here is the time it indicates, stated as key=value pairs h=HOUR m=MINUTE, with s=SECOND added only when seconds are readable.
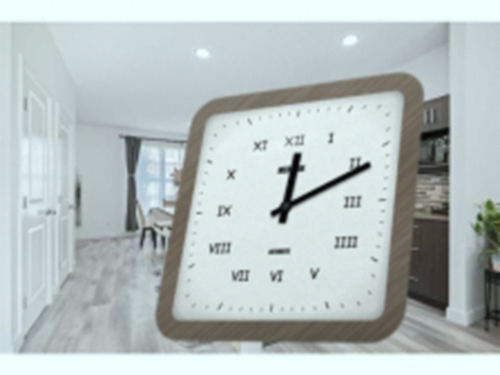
h=12 m=11
